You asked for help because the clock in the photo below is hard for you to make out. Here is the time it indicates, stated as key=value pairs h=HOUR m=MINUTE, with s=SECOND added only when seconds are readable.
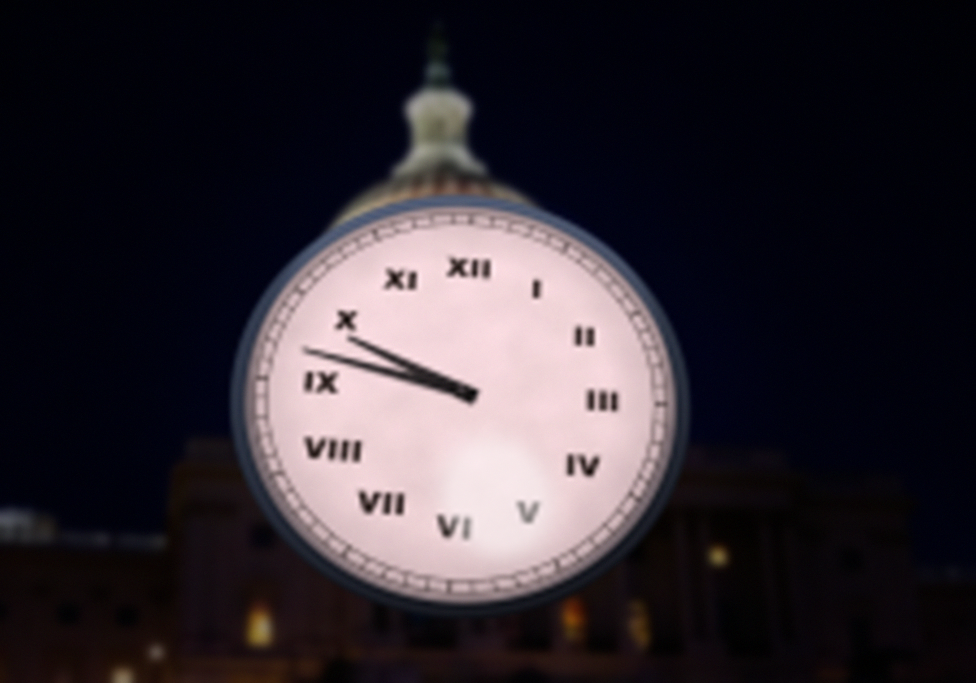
h=9 m=47
